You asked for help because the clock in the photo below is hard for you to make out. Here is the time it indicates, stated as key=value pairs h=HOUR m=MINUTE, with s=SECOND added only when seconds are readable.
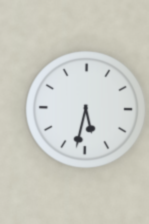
h=5 m=32
